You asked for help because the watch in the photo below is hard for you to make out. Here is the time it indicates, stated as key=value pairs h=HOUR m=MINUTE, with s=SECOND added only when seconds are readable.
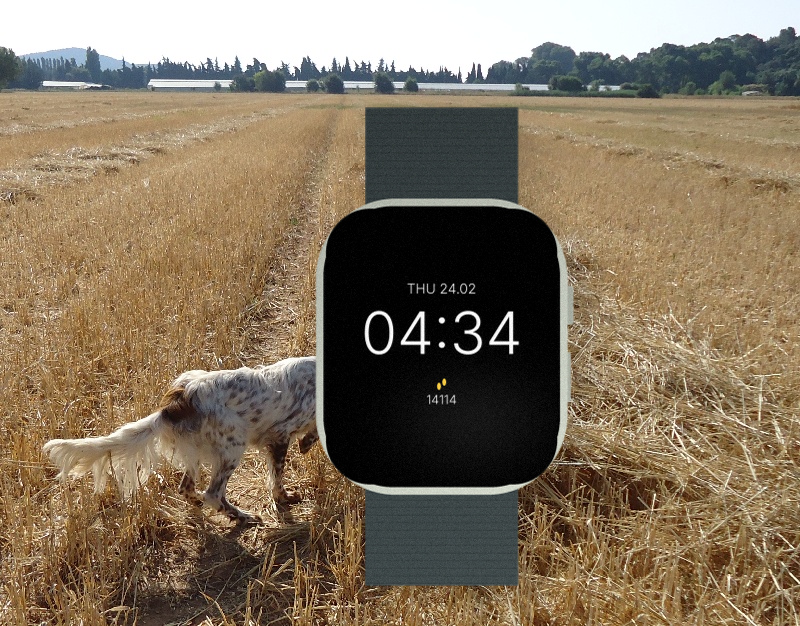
h=4 m=34
